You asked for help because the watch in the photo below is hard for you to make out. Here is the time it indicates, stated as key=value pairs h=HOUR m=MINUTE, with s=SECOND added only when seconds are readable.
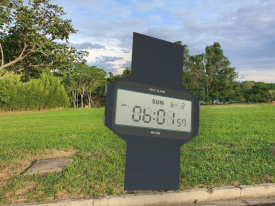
h=6 m=1 s=57
